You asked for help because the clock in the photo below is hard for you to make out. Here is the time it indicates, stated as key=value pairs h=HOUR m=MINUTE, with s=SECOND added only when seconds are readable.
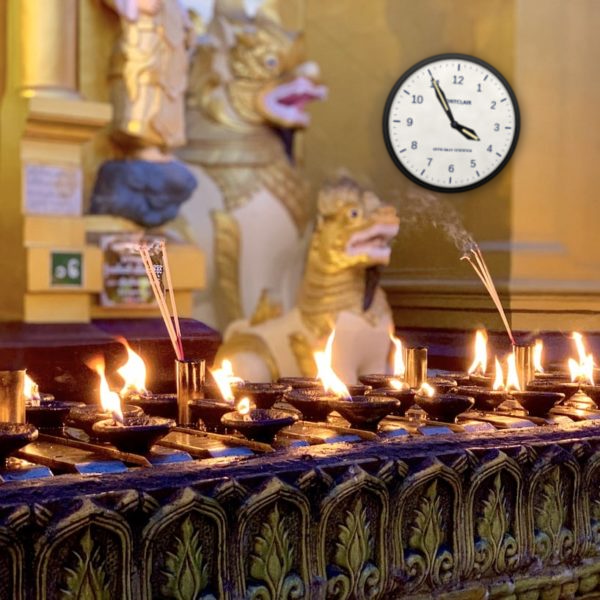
h=3 m=55
